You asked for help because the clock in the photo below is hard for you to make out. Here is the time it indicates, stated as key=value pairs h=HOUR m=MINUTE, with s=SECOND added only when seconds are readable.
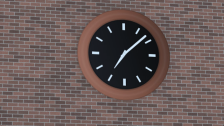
h=7 m=8
